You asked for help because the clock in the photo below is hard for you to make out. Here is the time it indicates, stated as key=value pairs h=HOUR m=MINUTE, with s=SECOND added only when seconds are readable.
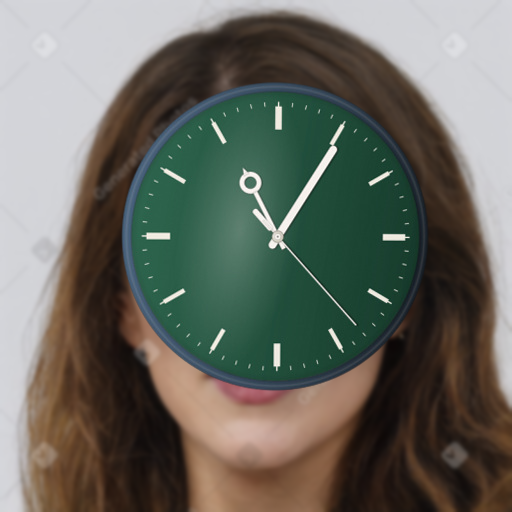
h=11 m=5 s=23
